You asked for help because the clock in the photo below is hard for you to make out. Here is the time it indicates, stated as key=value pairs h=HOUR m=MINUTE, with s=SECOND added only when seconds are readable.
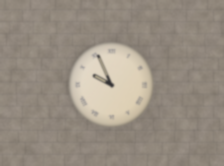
h=9 m=56
